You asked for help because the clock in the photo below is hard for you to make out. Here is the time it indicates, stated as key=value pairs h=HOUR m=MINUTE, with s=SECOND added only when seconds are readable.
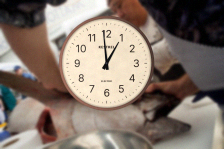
h=12 m=59
